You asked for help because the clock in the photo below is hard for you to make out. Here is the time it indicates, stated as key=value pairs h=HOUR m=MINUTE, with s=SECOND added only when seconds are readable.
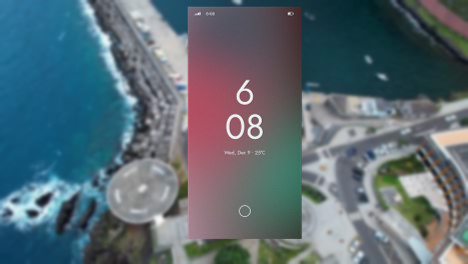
h=6 m=8
